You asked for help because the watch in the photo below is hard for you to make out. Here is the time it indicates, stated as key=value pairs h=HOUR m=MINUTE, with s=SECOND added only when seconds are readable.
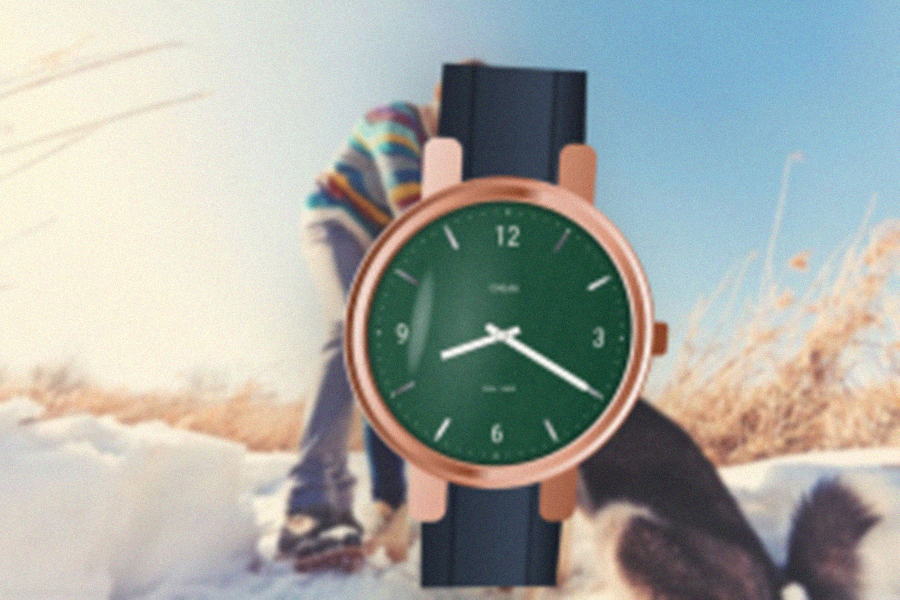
h=8 m=20
